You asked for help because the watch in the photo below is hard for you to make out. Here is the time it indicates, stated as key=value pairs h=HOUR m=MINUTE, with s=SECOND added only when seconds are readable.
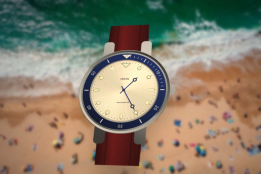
h=1 m=25
